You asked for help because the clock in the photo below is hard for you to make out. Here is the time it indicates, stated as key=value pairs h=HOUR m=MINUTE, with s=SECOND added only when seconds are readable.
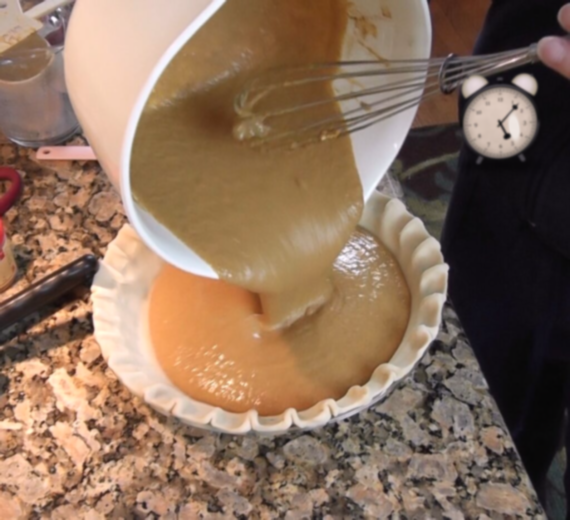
h=5 m=7
